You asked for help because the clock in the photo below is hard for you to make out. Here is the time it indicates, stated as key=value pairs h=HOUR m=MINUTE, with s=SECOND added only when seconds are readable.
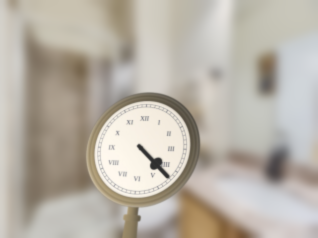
h=4 m=22
